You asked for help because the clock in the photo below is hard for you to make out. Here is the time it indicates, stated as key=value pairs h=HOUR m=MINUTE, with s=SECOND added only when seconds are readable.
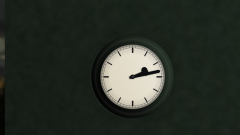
h=2 m=13
